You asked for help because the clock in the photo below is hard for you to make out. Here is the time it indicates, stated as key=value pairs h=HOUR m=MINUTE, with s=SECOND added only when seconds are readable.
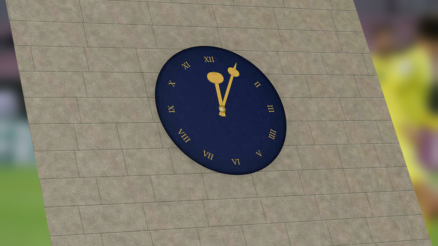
h=12 m=5
